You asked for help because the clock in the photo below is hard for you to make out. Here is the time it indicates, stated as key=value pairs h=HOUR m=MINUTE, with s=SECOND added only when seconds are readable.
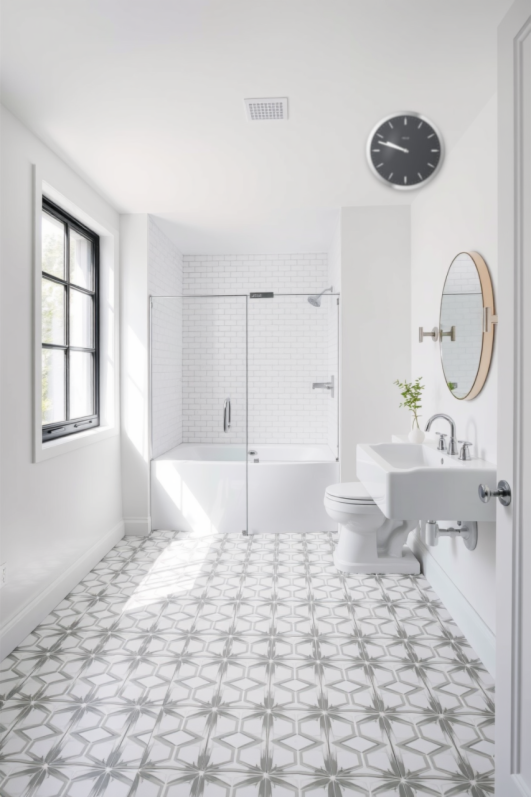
h=9 m=48
